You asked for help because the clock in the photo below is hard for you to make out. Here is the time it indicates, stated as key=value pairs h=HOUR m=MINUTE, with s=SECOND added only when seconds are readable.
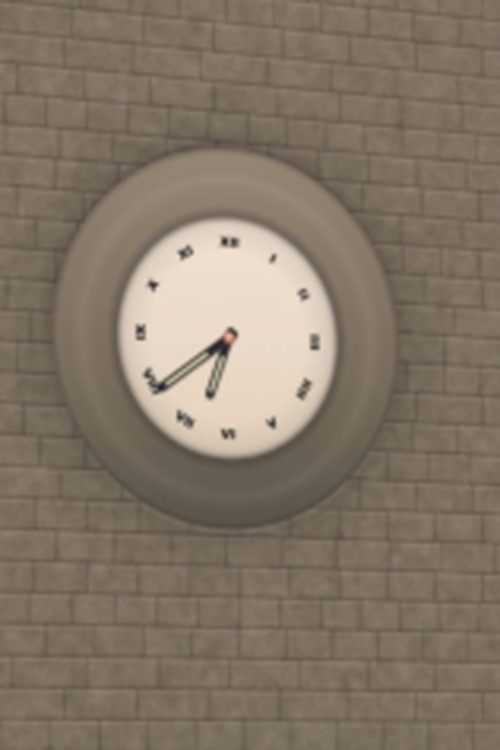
h=6 m=39
